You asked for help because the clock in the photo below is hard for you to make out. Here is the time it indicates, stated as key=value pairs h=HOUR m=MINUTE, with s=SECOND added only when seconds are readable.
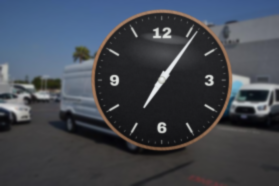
h=7 m=6
